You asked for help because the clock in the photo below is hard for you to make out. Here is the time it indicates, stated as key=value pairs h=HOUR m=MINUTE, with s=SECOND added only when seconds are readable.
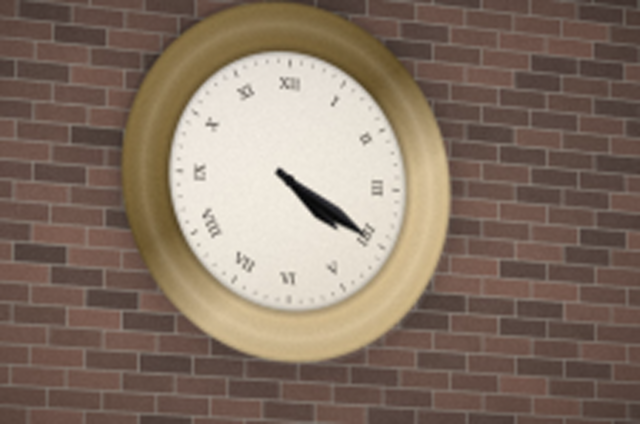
h=4 m=20
